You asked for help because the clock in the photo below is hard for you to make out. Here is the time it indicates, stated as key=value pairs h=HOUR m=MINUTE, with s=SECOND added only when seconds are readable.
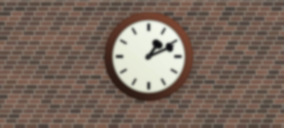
h=1 m=11
